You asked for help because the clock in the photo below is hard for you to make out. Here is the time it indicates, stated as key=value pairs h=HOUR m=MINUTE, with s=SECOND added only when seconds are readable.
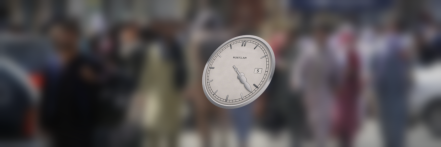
h=4 m=22
